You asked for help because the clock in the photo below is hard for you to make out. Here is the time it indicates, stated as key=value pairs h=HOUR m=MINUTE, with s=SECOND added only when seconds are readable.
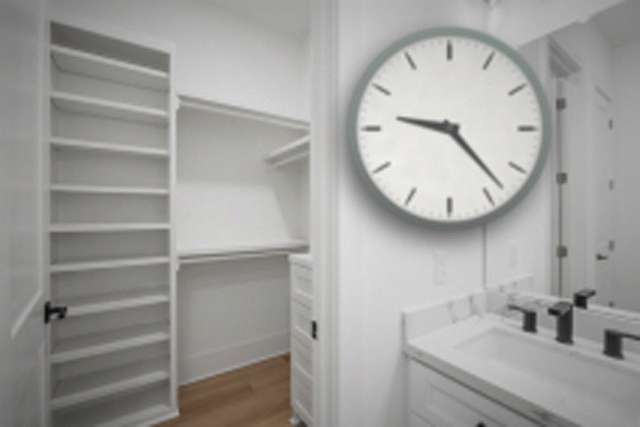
h=9 m=23
